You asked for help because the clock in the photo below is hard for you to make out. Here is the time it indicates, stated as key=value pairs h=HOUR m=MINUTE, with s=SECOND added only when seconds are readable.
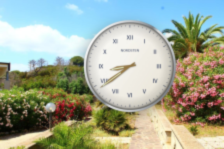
h=8 m=39
